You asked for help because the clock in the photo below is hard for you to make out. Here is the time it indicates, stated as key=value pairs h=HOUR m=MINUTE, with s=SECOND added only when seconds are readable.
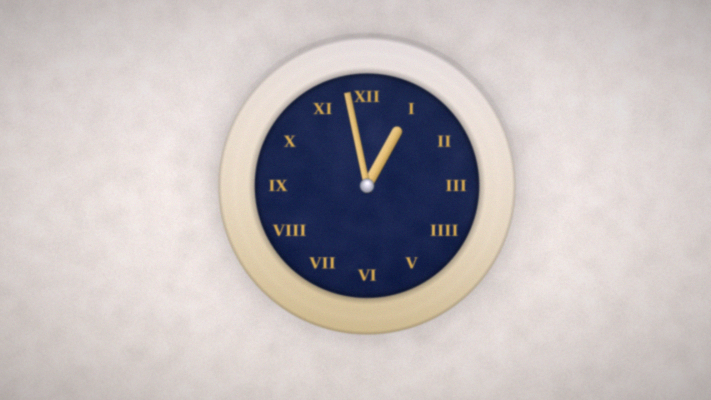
h=12 m=58
